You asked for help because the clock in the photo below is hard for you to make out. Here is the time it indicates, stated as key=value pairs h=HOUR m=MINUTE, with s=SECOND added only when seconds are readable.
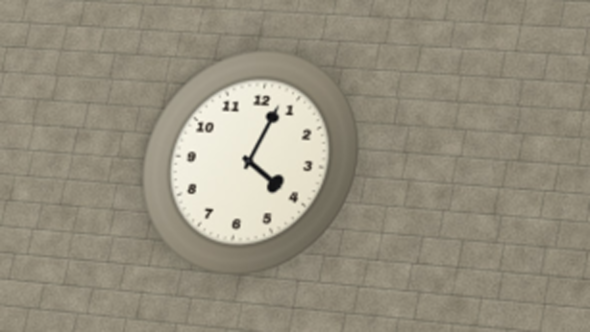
h=4 m=3
